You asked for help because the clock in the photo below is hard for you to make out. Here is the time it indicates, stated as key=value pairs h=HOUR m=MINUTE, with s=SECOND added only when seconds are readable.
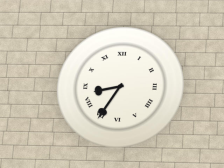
h=8 m=35
